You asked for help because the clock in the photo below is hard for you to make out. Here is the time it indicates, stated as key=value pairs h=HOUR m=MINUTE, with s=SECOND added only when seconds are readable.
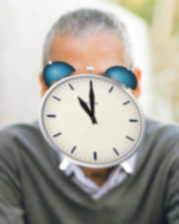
h=11 m=0
